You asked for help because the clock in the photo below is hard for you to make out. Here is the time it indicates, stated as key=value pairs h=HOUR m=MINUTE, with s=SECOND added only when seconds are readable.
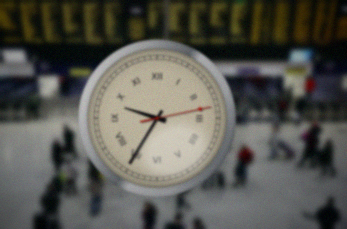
h=9 m=35 s=13
